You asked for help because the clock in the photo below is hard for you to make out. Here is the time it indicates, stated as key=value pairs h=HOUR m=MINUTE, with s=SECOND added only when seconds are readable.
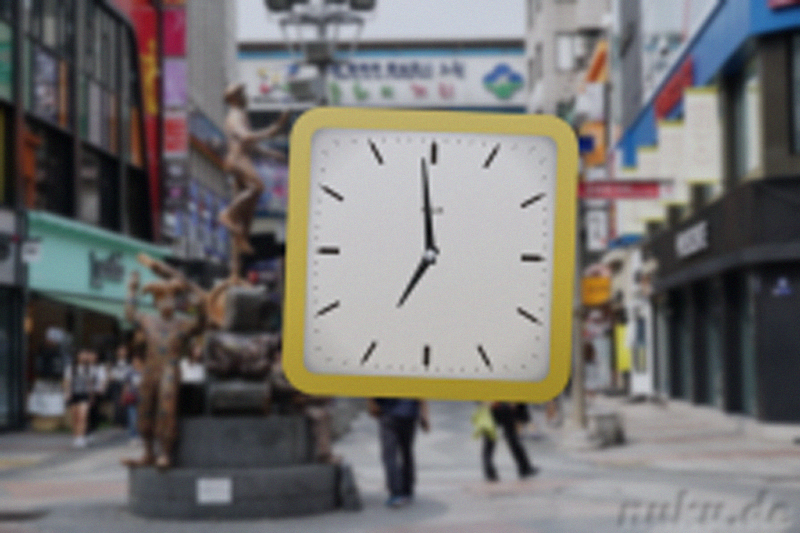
h=6 m=59
